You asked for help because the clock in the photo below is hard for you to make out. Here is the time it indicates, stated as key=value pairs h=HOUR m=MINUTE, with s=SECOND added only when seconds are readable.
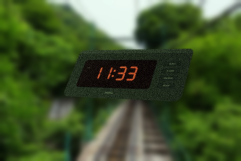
h=11 m=33
